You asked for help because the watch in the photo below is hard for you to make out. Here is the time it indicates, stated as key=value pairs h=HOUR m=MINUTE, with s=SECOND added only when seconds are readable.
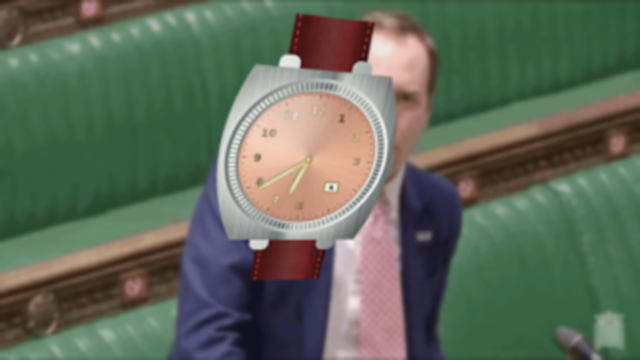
h=6 m=39
